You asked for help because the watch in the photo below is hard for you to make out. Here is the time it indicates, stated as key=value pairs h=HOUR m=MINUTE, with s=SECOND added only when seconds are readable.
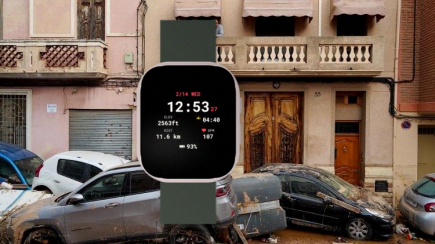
h=12 m=53
